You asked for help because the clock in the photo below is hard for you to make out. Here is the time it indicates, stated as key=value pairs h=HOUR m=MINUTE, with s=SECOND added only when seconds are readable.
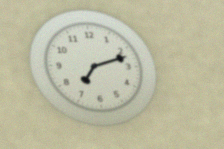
h=7 m=12
